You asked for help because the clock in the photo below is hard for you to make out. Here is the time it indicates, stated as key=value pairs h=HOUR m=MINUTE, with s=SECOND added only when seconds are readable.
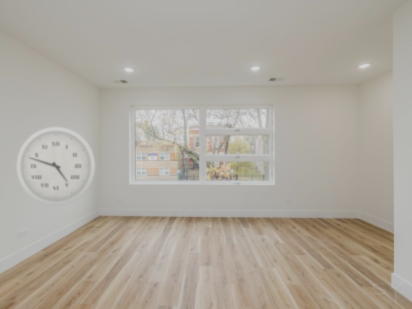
h=4 m=48
